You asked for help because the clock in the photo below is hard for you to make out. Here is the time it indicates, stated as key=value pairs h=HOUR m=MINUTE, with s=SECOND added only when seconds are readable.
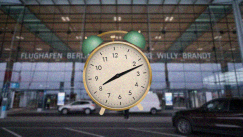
h=8 m=12
